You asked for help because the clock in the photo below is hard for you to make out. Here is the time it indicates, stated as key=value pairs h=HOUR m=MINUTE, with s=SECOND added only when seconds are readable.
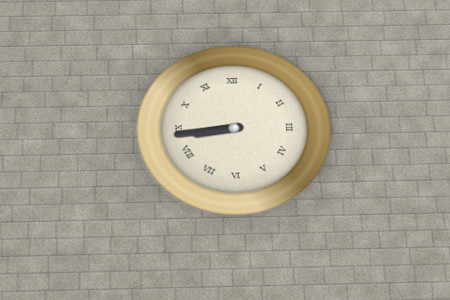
h=8 m=44
